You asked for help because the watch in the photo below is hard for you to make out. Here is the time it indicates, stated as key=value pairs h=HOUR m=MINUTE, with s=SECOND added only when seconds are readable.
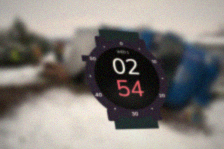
h=2 m=54
